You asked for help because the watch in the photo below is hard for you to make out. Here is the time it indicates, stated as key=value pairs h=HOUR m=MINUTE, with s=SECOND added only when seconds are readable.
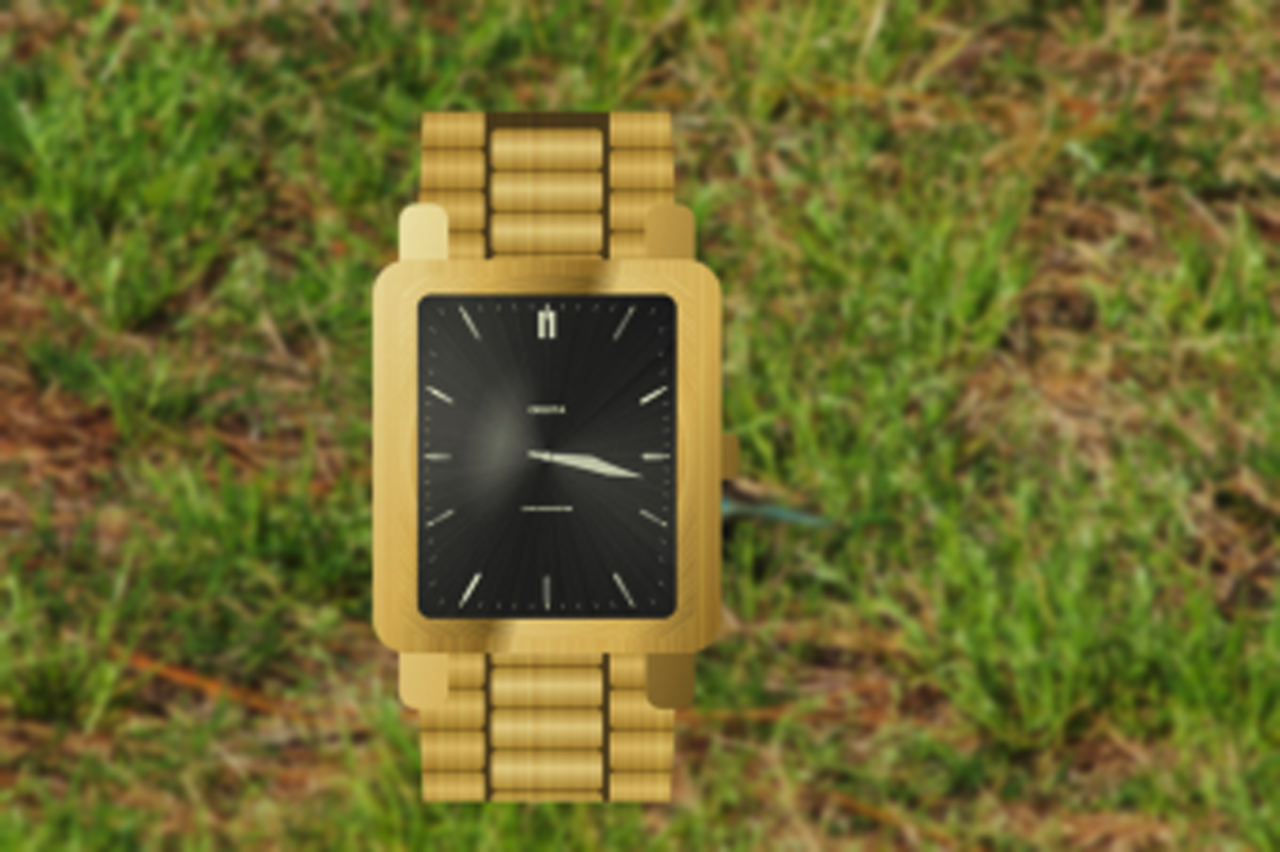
h=3 m=17
